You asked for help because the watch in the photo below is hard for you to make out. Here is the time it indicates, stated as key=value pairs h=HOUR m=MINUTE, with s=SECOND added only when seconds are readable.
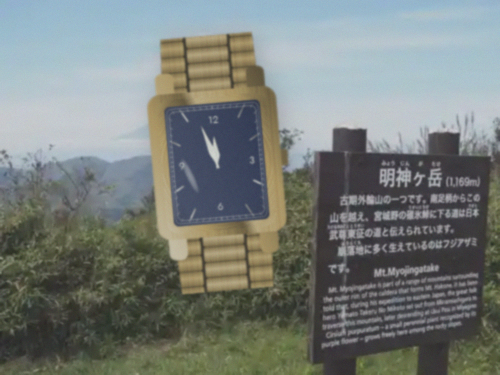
h=11 m=57
